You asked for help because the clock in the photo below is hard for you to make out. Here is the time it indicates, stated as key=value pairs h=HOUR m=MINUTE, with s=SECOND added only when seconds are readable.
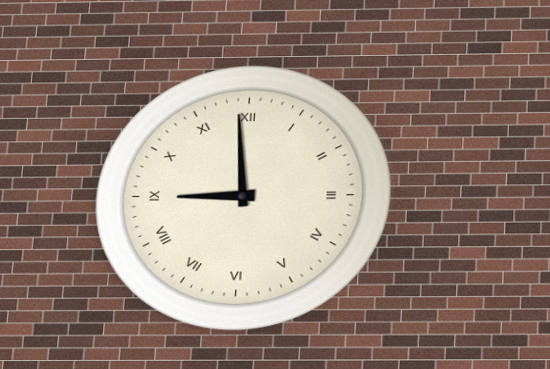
h=8 m=59
